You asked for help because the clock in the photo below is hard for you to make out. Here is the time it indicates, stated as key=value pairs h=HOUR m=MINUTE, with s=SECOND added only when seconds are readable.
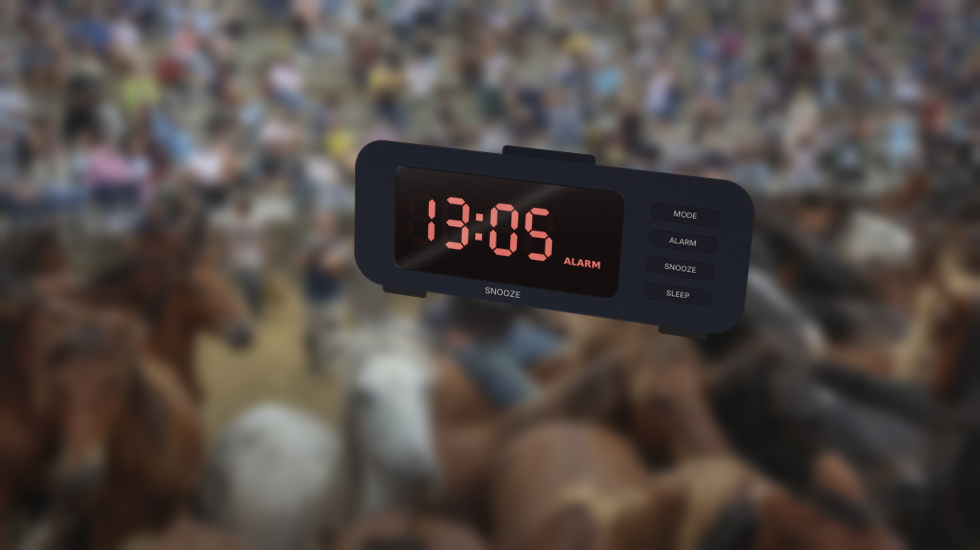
h=13 m=5
